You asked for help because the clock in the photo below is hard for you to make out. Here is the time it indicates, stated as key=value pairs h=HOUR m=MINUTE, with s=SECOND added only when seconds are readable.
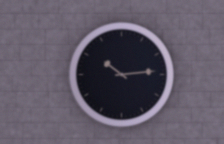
h=10 m=14
